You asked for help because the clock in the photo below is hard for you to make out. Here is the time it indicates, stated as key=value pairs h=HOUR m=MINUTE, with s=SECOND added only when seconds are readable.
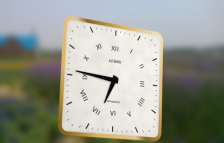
h=6 m=46
